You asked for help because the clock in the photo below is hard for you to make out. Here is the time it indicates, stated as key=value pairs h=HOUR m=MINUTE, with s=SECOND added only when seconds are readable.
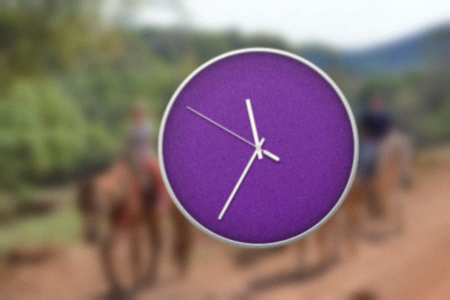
h=11 m=34 s=50
